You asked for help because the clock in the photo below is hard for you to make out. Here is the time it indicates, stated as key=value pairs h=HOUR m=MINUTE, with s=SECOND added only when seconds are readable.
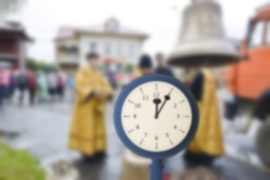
h=12 m=5
